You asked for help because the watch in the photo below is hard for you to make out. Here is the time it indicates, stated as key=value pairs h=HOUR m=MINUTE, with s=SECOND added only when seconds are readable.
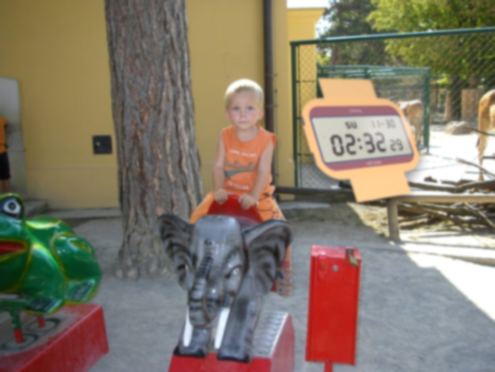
h=2 m=32
